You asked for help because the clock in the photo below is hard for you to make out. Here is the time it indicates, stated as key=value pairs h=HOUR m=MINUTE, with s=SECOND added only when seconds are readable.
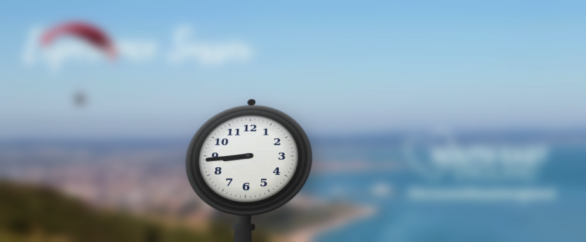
h=8 m=44
